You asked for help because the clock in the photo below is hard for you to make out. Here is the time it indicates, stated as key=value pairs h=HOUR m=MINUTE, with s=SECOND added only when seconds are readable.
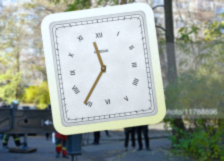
h=11 m=36
